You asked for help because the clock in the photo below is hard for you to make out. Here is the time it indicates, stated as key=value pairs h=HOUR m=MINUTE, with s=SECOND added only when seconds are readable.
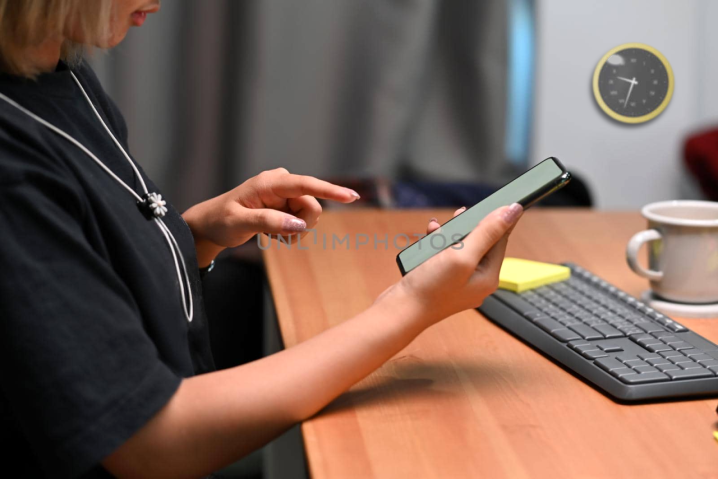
h=9 m=33
